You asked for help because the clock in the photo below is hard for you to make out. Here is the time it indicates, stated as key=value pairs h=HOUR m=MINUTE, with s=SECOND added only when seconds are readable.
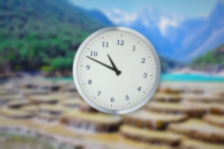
h=10 m=48
